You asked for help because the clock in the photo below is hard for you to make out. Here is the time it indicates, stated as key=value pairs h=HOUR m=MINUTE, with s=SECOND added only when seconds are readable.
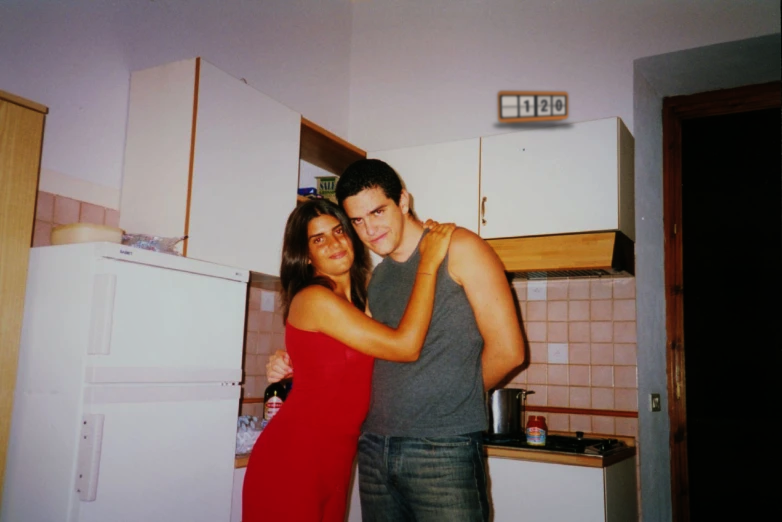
h=1 m=20
